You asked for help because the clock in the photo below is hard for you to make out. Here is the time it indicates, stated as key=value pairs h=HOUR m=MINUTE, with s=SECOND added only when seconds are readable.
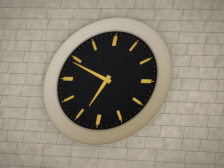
h=6 m=49
